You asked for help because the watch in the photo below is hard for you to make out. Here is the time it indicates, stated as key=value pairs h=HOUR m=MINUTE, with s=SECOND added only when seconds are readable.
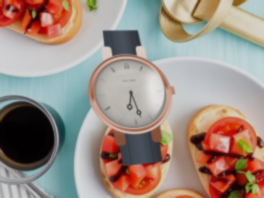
h=6 m=28
